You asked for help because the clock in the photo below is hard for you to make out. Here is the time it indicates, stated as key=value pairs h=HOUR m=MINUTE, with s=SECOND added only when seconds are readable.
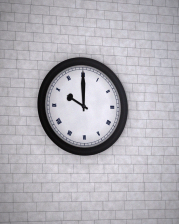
h=10 m=0
